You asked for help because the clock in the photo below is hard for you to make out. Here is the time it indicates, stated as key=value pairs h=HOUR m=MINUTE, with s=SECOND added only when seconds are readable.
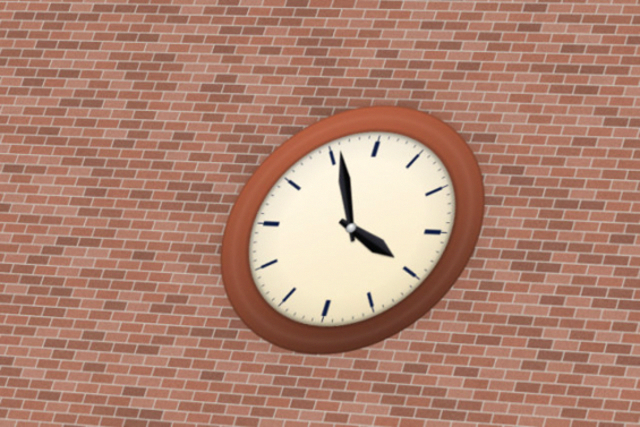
h=3 m=56
